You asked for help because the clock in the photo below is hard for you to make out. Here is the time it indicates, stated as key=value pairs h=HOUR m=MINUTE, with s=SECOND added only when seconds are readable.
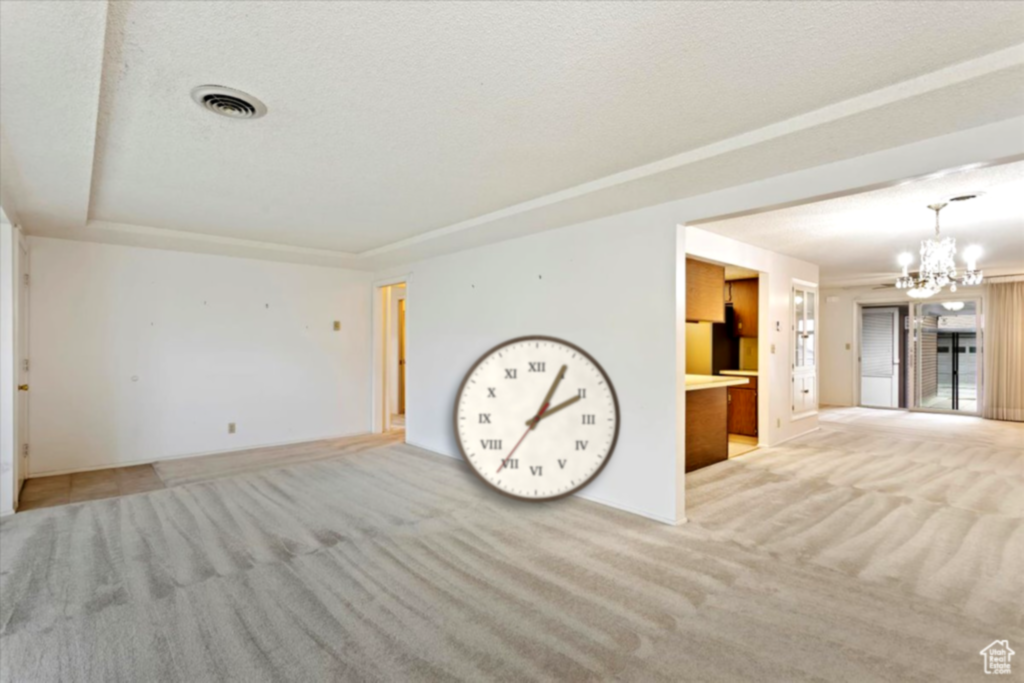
h=2 m=4 s=36
